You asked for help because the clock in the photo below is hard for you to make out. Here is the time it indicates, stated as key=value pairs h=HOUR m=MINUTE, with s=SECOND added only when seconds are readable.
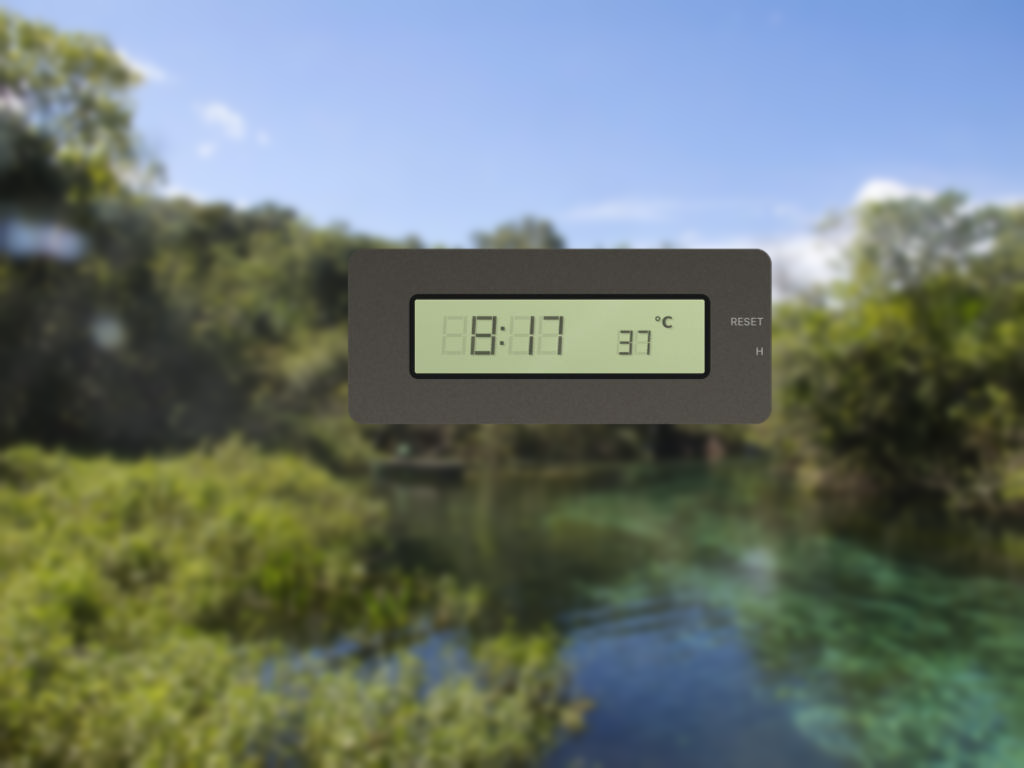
h=8 m=17
